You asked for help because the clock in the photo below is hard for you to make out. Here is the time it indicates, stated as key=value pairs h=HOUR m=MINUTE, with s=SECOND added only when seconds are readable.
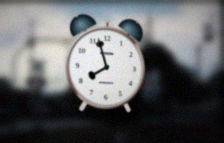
h=7 m=57
